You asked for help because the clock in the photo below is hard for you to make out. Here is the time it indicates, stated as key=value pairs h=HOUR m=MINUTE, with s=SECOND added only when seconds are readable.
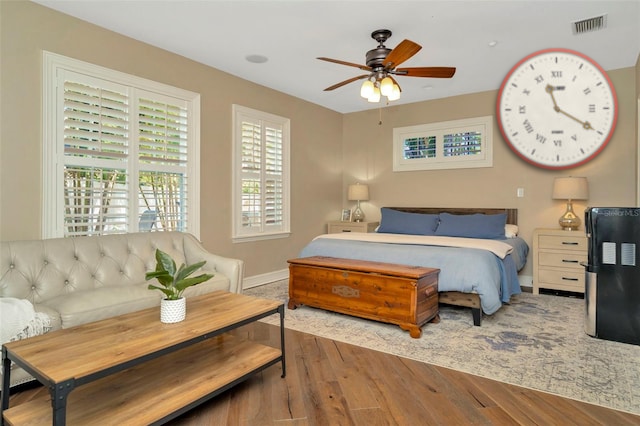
h=11 m=20
